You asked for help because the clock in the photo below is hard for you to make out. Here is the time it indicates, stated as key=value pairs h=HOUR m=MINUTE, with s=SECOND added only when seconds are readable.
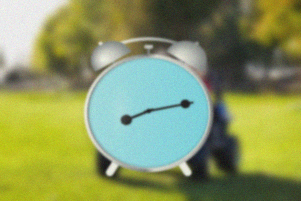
h=8 m=13
